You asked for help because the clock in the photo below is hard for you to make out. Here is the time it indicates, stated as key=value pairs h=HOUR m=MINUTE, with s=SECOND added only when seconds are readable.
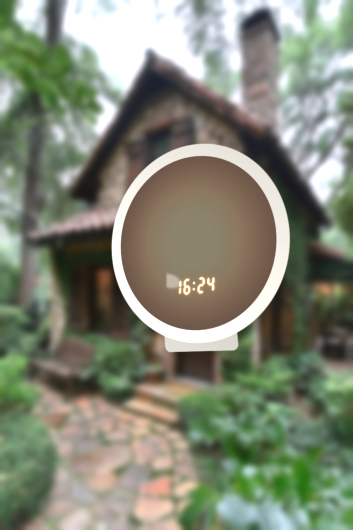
h=16 m=24
